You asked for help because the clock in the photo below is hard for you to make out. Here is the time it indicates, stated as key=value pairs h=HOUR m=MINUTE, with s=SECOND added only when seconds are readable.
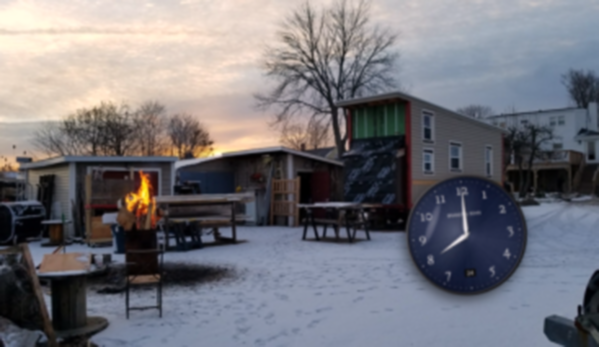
h=8 m=0
